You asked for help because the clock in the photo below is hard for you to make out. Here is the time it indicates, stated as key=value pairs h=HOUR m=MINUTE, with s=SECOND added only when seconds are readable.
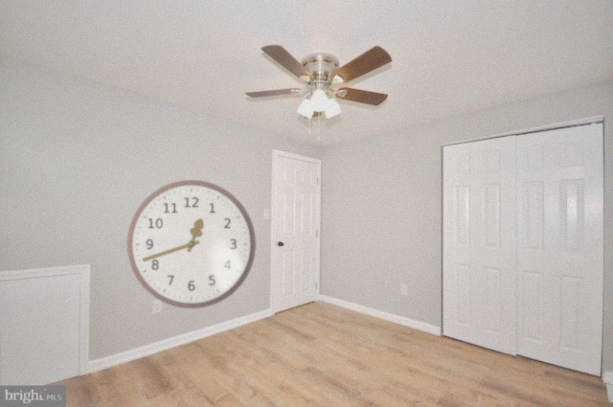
h=12 m=42
